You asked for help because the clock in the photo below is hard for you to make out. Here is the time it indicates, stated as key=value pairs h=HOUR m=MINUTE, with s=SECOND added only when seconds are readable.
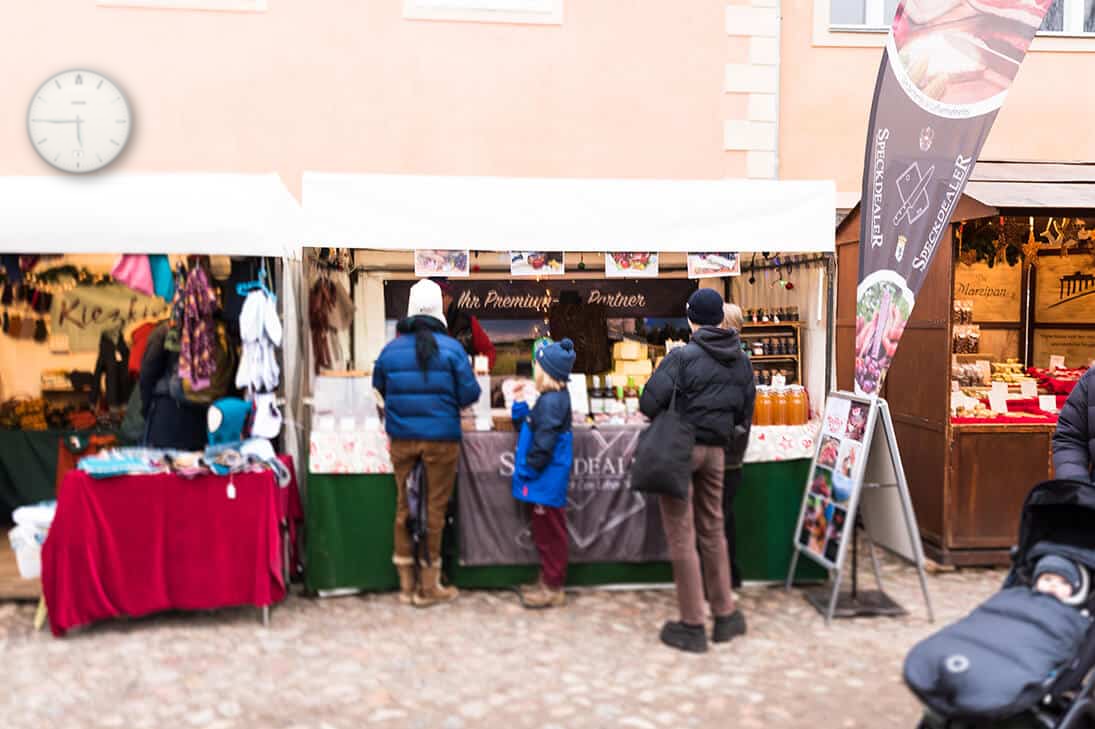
h=5 m=45
